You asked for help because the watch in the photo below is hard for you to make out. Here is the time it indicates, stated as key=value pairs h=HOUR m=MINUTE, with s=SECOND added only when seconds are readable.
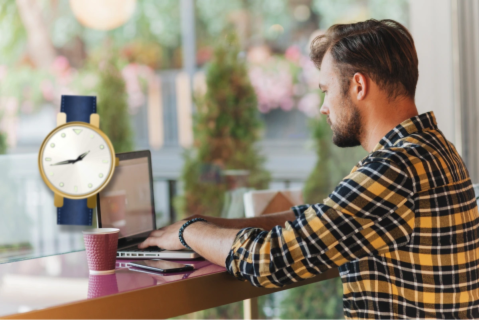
h=1 m=43
